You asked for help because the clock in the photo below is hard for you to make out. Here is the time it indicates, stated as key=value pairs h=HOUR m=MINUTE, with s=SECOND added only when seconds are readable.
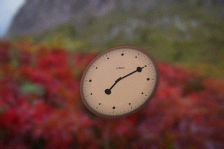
h=7 m=10
